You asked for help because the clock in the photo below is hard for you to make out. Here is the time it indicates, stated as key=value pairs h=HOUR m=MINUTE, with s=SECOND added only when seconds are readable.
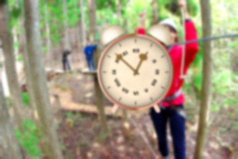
h=12 m=52
